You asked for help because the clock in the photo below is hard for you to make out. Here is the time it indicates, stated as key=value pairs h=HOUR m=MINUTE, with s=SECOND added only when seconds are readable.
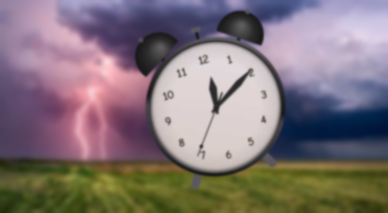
h=12 m=9 s=36
